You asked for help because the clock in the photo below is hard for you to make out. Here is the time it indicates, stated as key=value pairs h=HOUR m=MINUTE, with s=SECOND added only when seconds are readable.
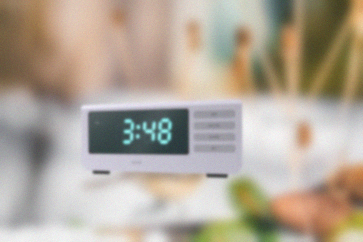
h=3 m=48
